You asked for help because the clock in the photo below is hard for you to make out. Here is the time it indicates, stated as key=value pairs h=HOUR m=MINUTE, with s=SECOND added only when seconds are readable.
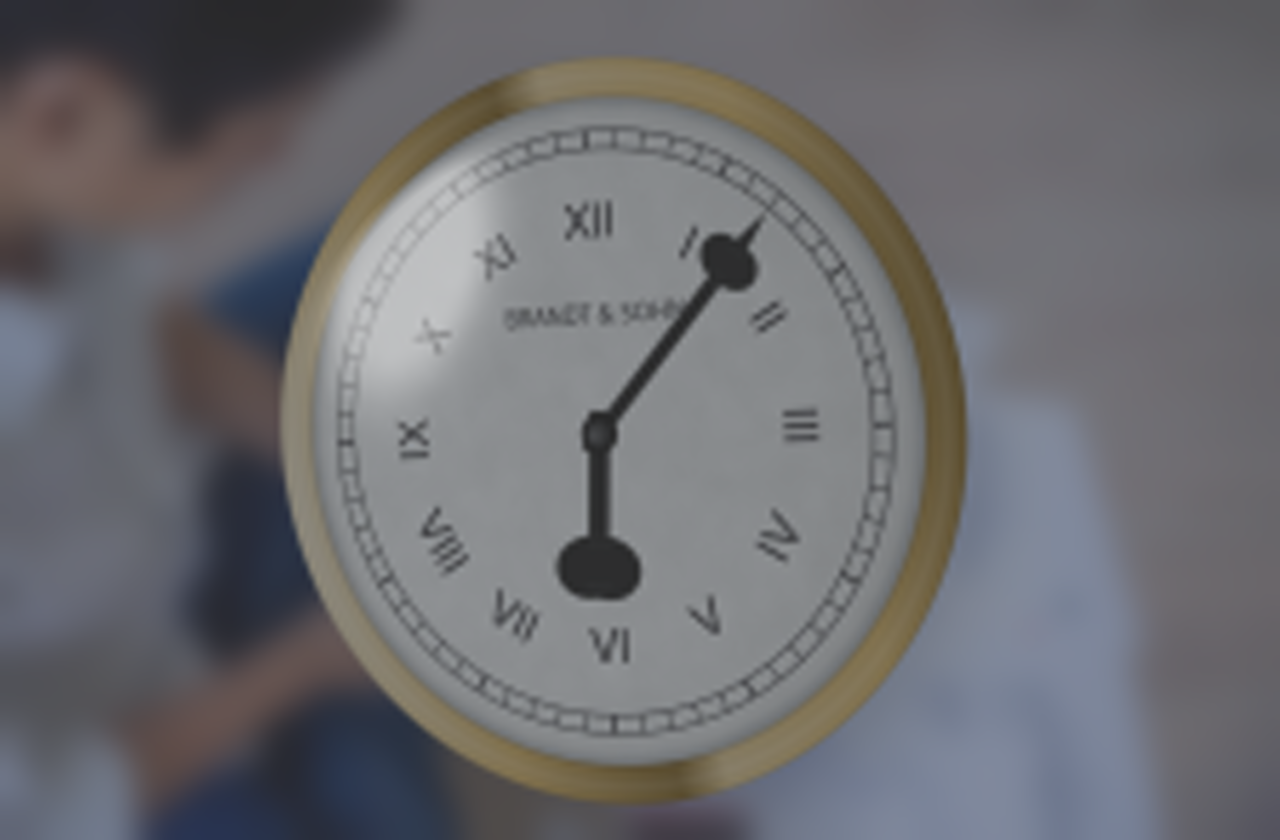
h=6 m=7
